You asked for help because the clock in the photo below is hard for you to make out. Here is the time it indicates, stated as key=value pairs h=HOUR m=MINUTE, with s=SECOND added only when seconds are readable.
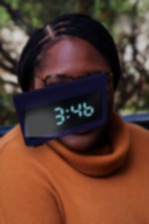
h=3 m=46
